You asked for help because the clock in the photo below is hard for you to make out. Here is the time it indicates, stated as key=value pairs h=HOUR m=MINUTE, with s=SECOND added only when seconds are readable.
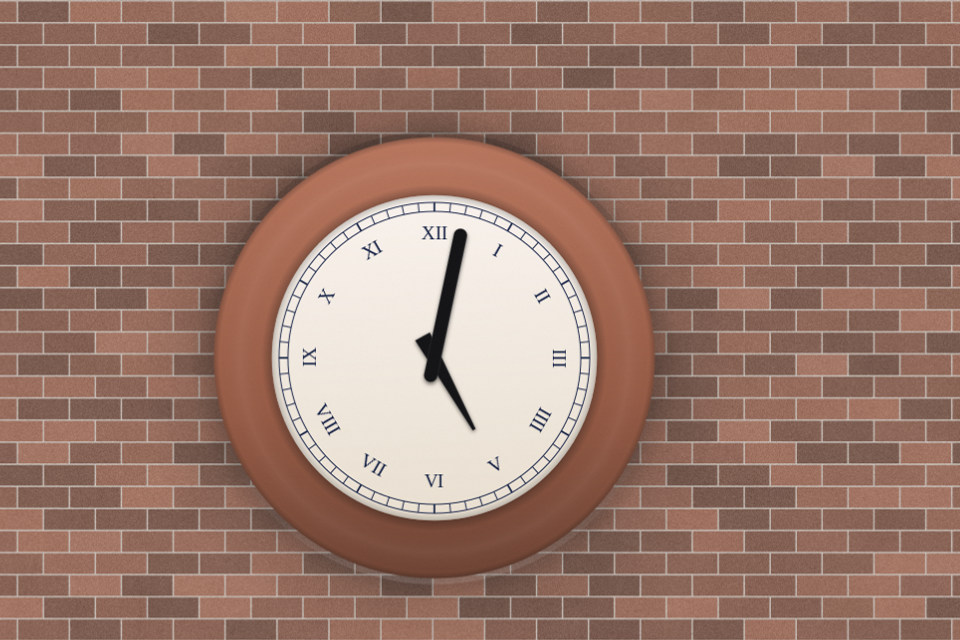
h=5 m=2
